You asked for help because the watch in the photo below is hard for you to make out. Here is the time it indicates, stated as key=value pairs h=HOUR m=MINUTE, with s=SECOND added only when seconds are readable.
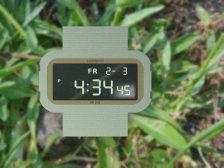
h=4 m=34 s=45
